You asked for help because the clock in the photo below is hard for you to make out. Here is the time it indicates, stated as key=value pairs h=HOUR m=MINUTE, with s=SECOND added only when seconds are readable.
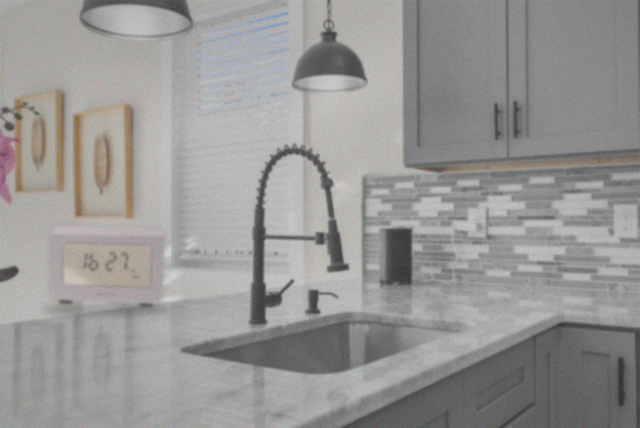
h=16 m=27
